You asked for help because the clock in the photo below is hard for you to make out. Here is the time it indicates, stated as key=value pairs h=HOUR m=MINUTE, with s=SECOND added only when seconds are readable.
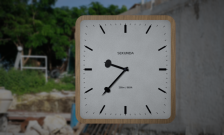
h=9 m=37
